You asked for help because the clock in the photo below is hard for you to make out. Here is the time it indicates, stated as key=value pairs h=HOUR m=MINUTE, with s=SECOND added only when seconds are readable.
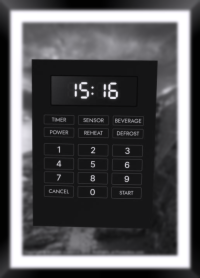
h=15 m=16
